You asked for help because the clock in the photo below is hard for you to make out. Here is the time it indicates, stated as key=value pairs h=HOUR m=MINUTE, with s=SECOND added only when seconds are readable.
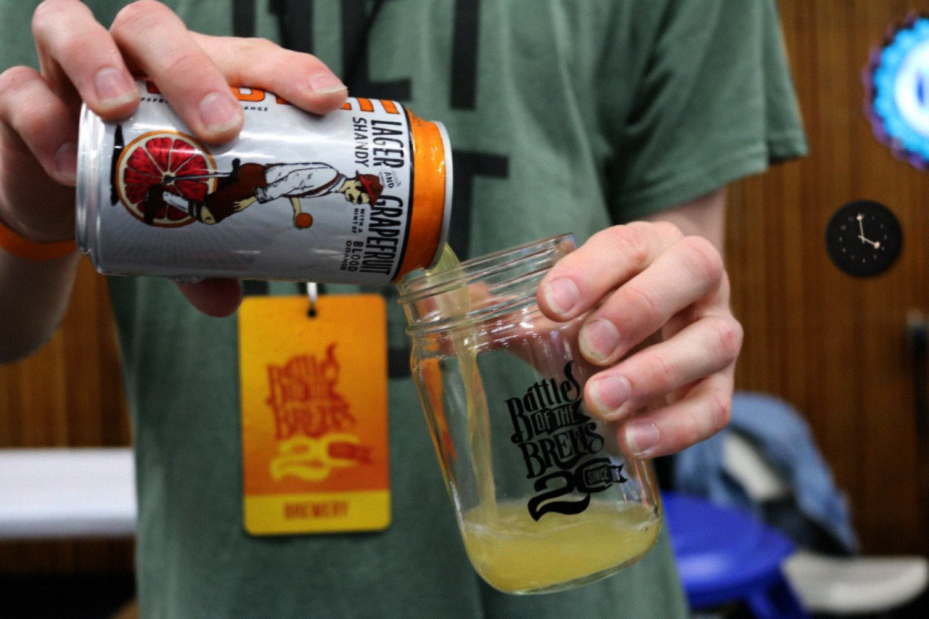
h=3 m=59
